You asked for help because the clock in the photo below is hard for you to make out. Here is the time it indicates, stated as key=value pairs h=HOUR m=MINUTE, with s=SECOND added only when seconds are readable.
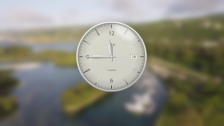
h=11 m=45
